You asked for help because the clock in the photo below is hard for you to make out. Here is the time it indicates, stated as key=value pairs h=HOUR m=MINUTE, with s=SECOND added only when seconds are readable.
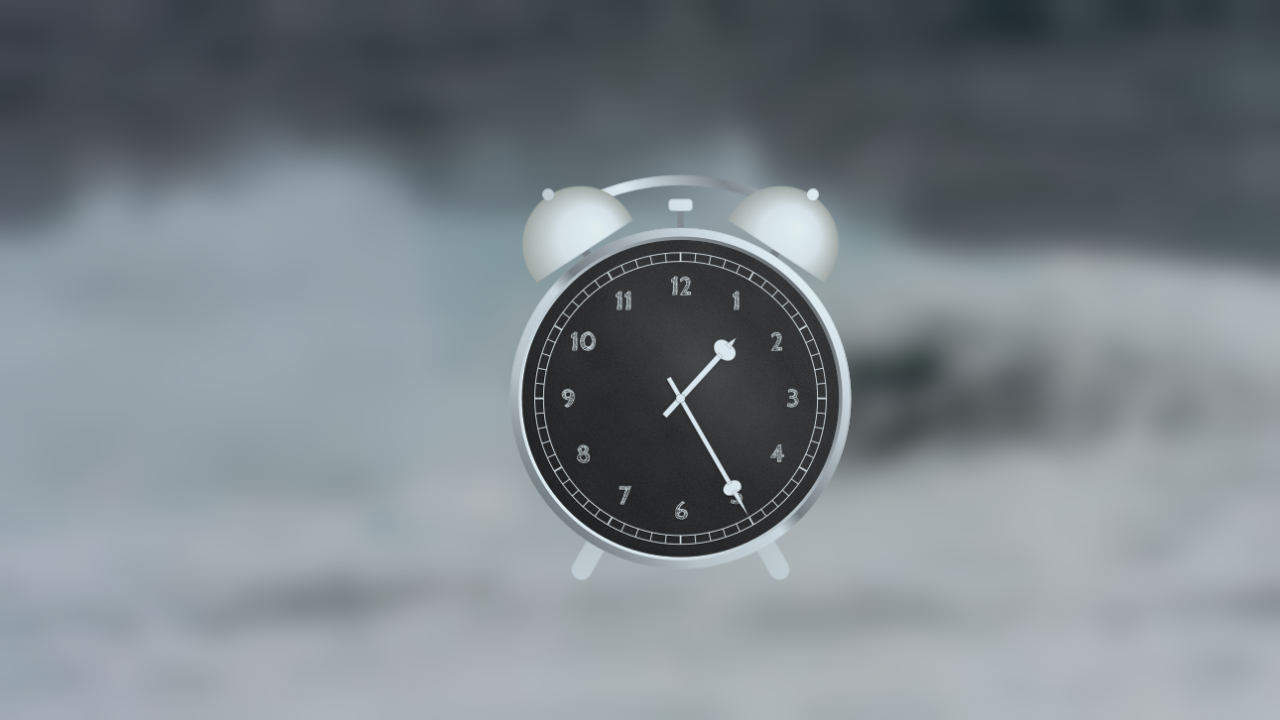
h=1 m=25
